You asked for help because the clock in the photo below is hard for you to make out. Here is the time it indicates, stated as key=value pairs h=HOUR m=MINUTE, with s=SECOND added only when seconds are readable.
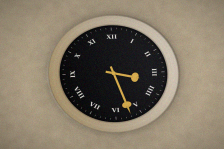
h=3 m=27
